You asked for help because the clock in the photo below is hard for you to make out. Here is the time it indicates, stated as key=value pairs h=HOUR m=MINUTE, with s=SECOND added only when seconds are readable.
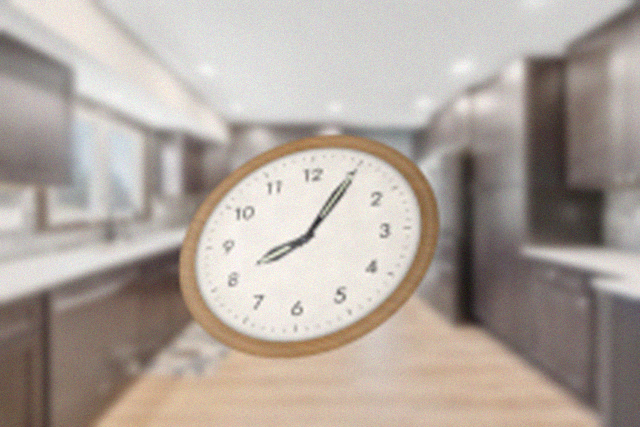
h=8 m=5
